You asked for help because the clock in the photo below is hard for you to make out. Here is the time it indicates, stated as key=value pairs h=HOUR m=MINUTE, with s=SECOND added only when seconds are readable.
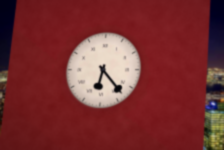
h=6 m=23
